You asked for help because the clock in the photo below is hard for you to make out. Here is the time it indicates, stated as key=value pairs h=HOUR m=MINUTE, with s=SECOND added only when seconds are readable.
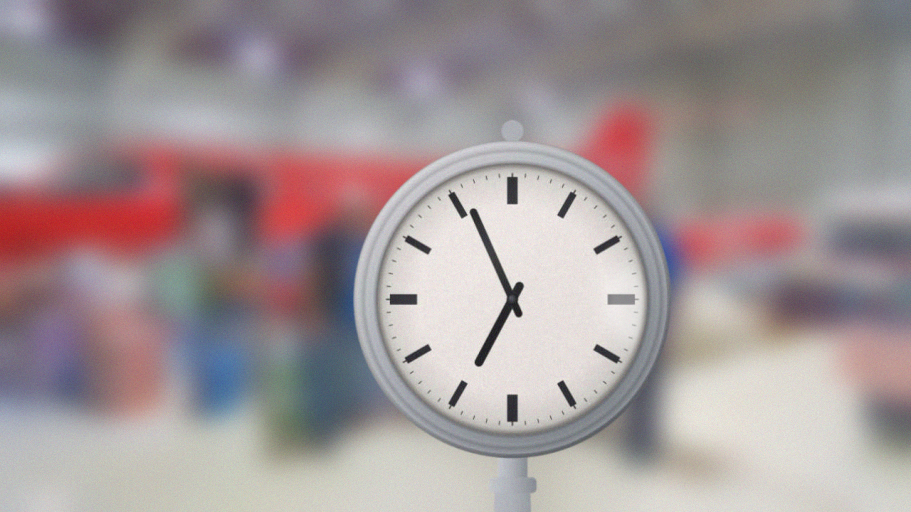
h=6 m=56
